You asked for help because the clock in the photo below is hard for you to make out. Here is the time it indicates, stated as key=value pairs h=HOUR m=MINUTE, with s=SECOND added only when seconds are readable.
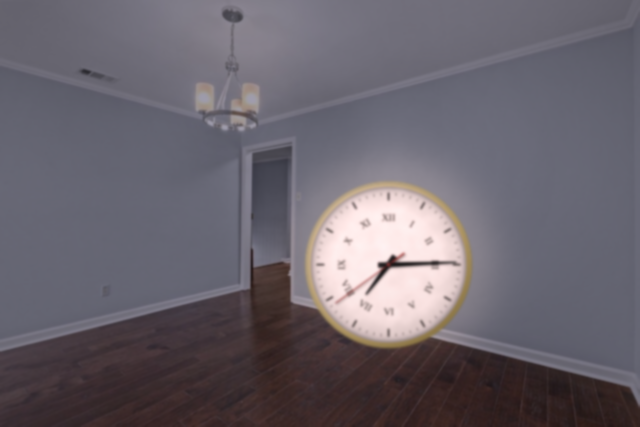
h=7 m=14 s=39
